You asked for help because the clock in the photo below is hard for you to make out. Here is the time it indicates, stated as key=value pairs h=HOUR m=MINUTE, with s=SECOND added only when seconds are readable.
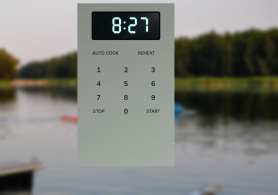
h=8 m=27
